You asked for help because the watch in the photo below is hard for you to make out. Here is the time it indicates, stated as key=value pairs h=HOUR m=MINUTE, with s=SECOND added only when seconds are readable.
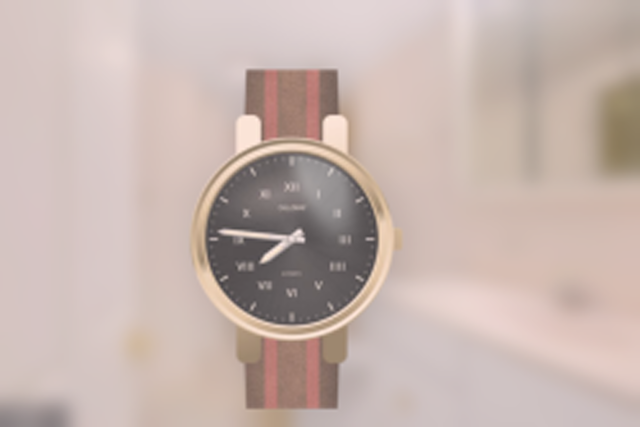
h=7 m=46
